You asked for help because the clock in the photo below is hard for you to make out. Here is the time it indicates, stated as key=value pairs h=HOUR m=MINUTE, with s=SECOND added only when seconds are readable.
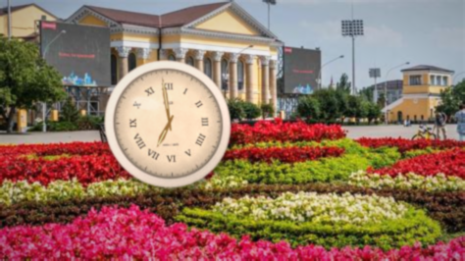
h=6 m=59
